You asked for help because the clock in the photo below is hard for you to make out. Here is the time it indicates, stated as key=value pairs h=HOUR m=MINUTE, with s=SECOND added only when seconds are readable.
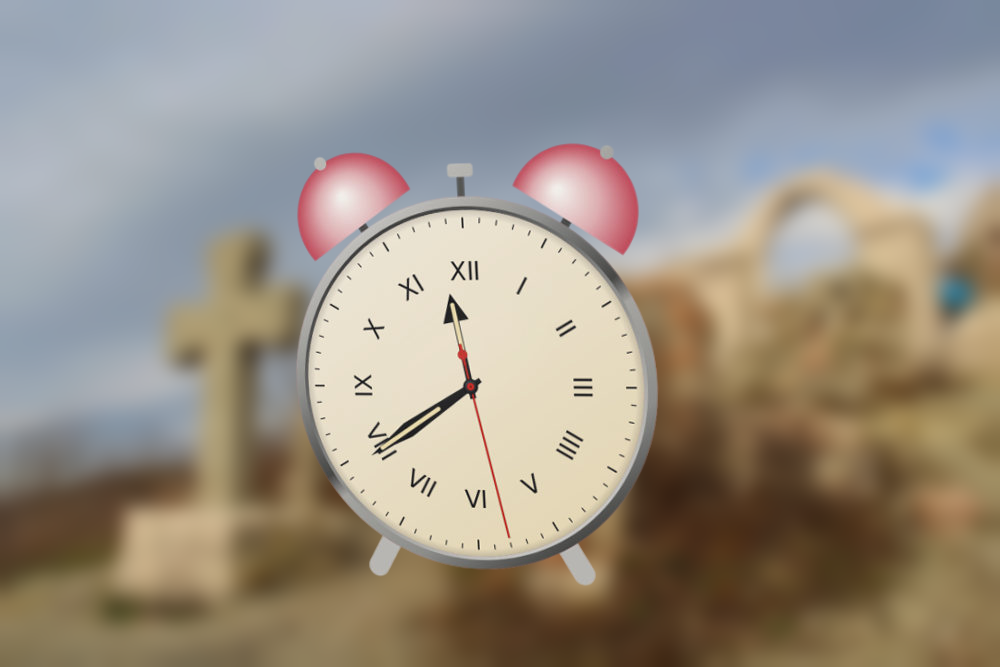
h=11 m=39 s=28
